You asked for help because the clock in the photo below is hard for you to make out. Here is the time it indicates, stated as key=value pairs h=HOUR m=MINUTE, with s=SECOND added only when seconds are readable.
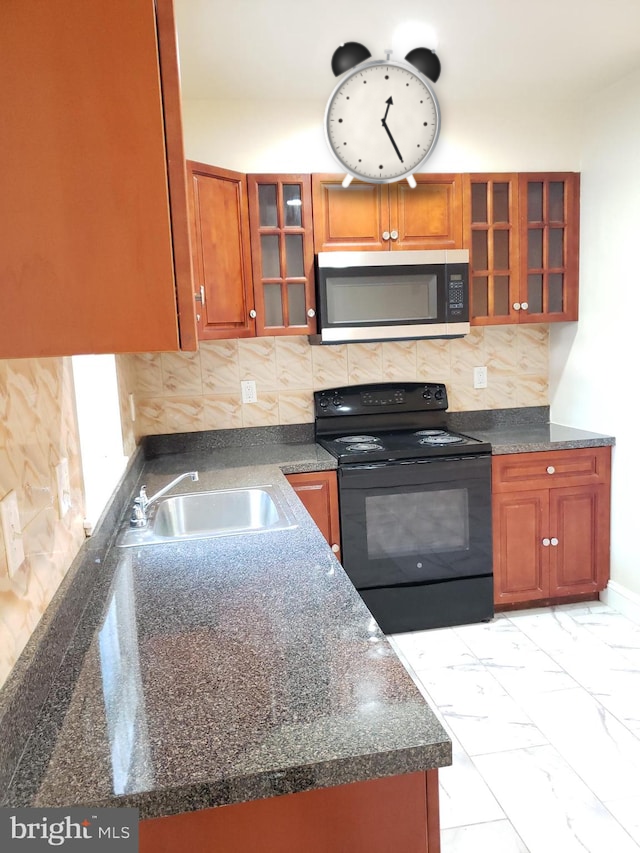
h=12 m=25
